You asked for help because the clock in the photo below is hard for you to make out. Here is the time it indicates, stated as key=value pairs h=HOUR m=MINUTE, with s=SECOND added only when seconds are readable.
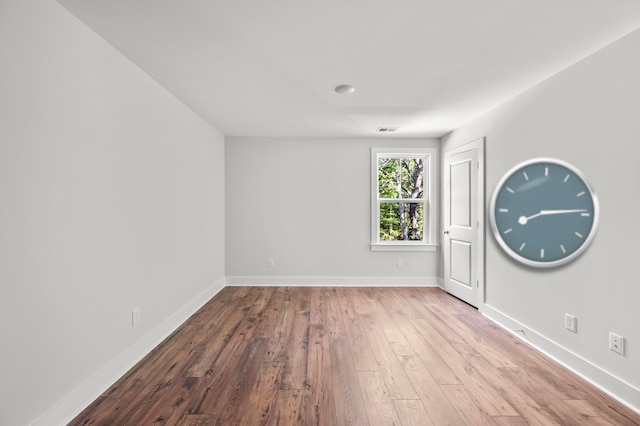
h=8 m=14
